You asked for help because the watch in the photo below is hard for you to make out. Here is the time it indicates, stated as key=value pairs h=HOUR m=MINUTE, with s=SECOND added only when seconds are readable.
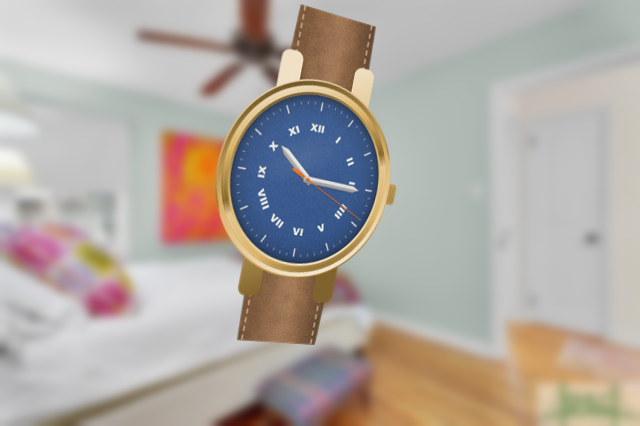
h=10 m=15 s=19
